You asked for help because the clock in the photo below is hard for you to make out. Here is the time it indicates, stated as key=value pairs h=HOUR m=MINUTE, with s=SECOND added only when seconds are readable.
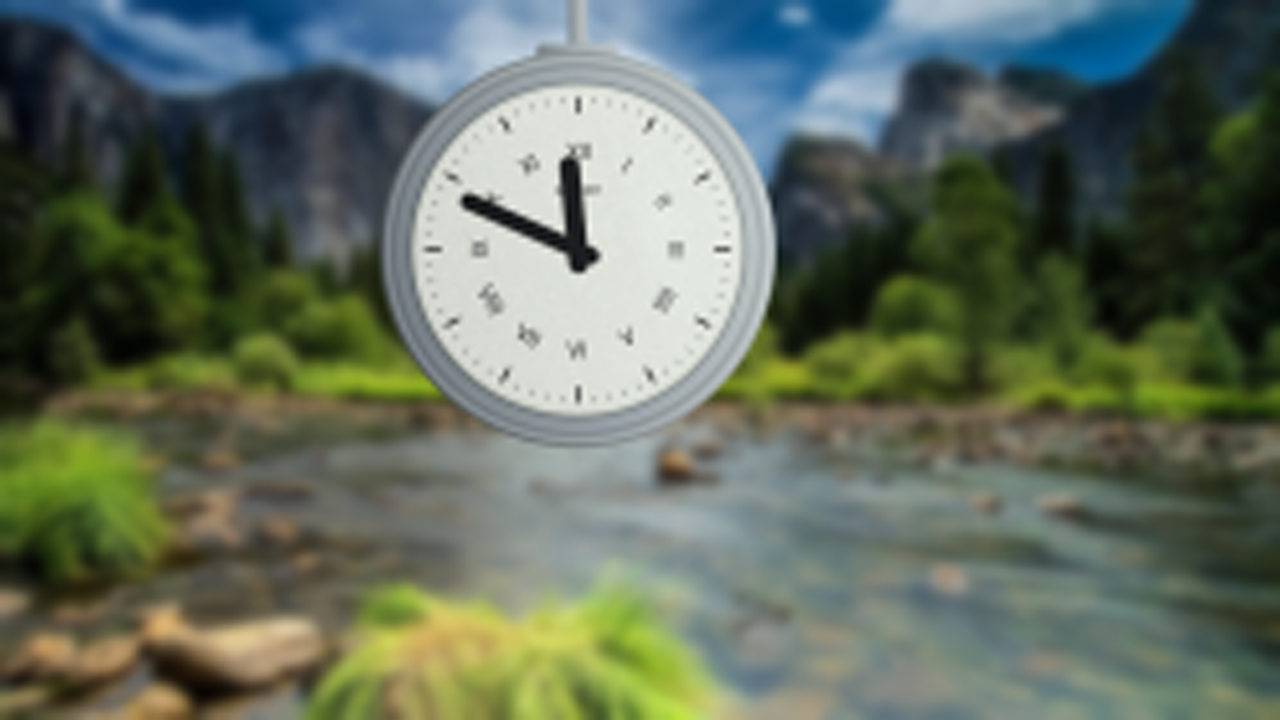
h=11 m=49
